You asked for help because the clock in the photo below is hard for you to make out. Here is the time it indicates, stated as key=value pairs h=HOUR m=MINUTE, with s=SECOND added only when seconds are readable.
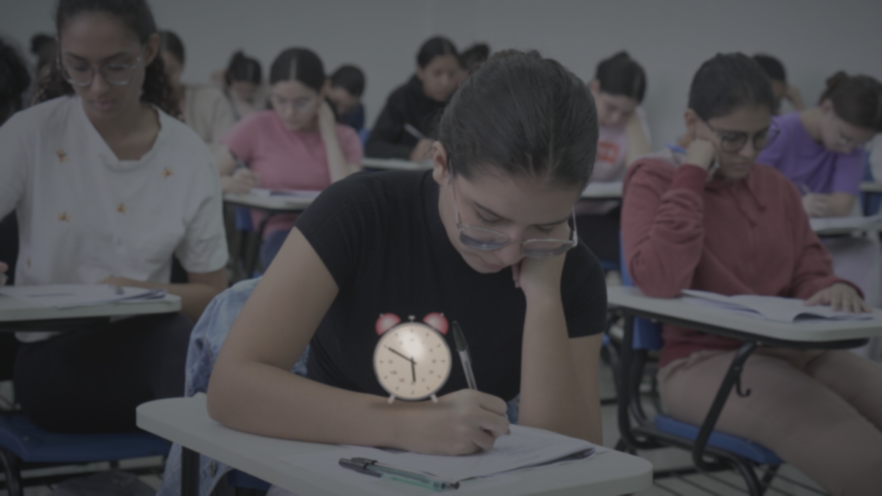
h=5 m=50
